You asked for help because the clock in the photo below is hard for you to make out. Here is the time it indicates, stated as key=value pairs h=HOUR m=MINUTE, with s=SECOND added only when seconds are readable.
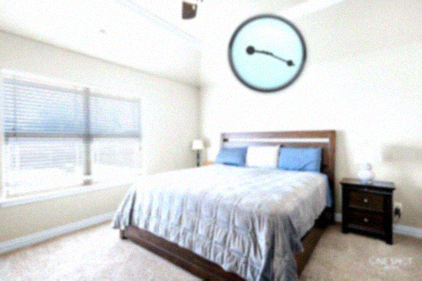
h=9 m=19
